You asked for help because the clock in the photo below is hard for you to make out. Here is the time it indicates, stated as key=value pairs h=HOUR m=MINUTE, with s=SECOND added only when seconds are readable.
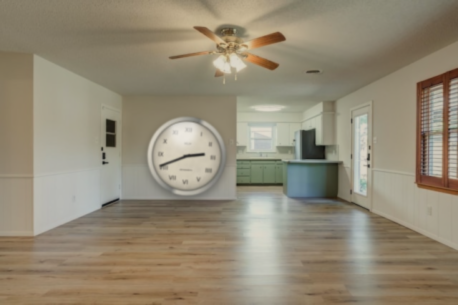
h=2 m=41
